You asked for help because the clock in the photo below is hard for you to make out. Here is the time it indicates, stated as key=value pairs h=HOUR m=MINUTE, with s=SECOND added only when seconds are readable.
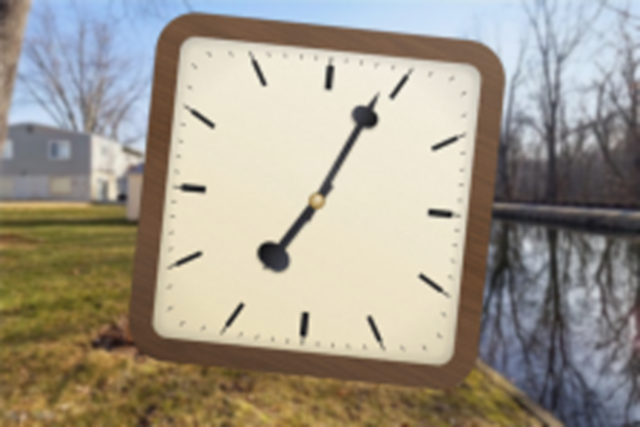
h=7 m=4
